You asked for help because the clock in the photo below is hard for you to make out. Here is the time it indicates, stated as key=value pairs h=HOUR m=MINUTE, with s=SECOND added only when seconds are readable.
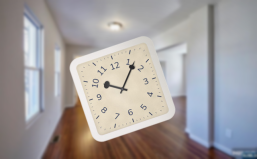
h=10 m=7
